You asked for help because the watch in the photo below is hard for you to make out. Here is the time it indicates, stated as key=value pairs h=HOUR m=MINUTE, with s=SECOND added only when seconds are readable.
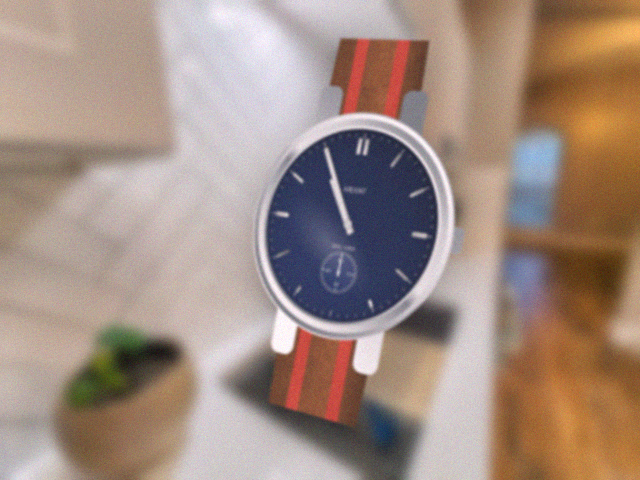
h=10 m=55
